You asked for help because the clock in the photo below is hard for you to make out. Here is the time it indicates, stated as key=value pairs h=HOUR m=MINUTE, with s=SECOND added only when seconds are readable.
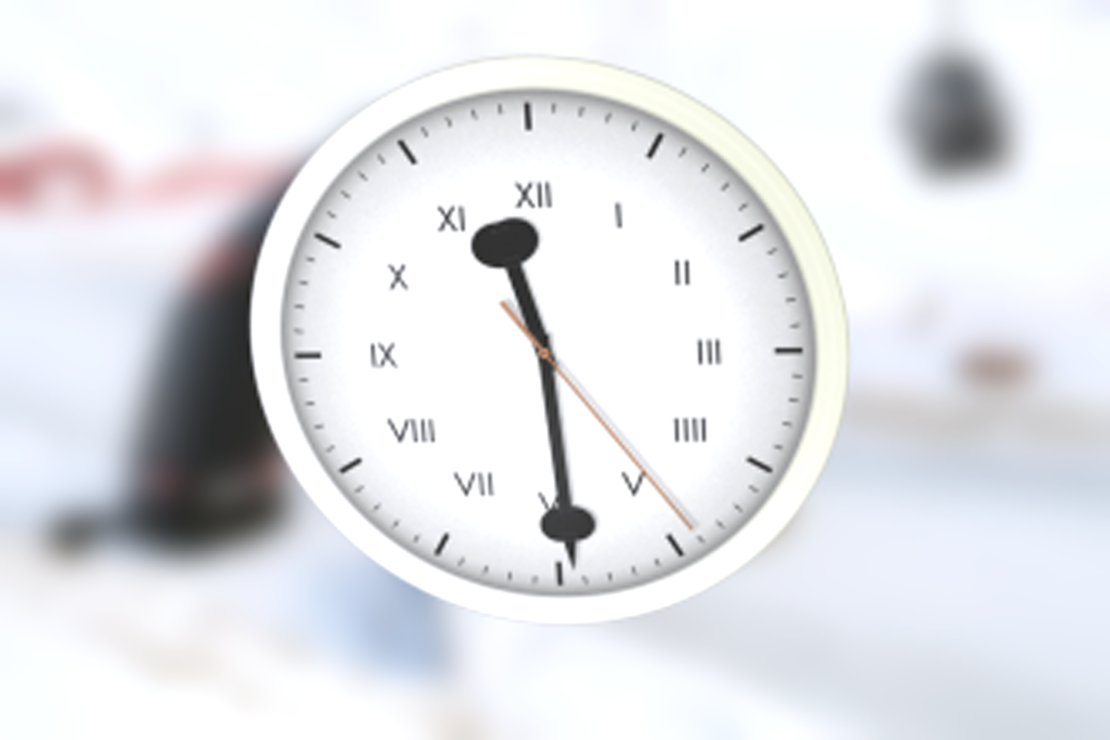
h=11 m=29 s=24
